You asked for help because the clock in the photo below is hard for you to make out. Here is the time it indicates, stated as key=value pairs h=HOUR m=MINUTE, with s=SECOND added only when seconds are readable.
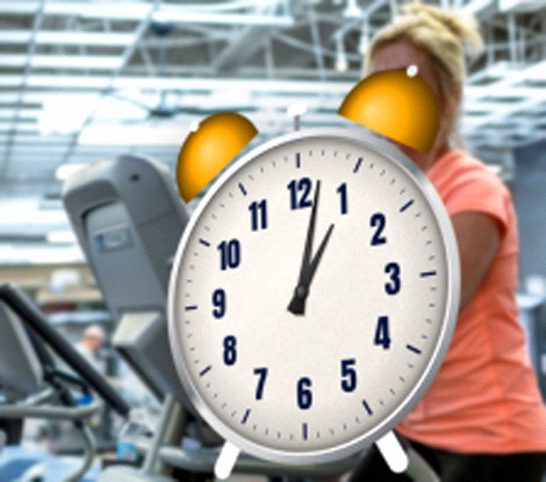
h=1 m=2
